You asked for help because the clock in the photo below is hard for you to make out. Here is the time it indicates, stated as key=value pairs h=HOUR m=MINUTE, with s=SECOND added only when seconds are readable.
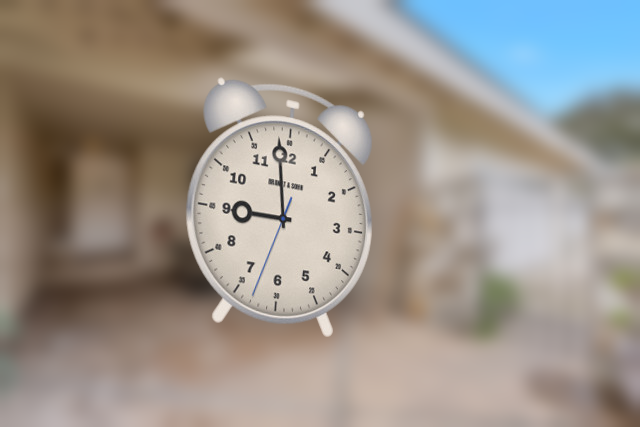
h=8 m=58 s=33
